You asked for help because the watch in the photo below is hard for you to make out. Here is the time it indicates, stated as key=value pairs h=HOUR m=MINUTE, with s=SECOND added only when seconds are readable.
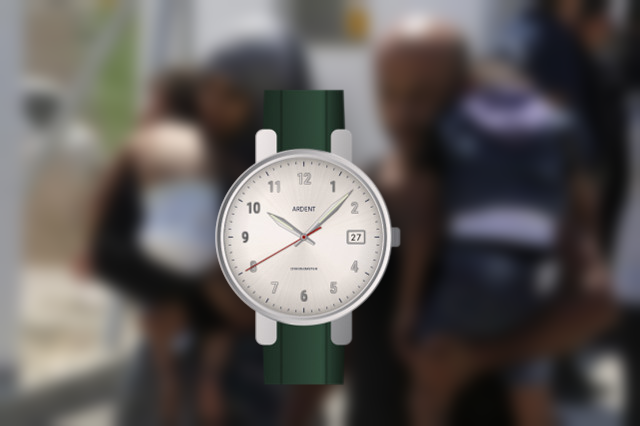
h=10 m=7 s=40
